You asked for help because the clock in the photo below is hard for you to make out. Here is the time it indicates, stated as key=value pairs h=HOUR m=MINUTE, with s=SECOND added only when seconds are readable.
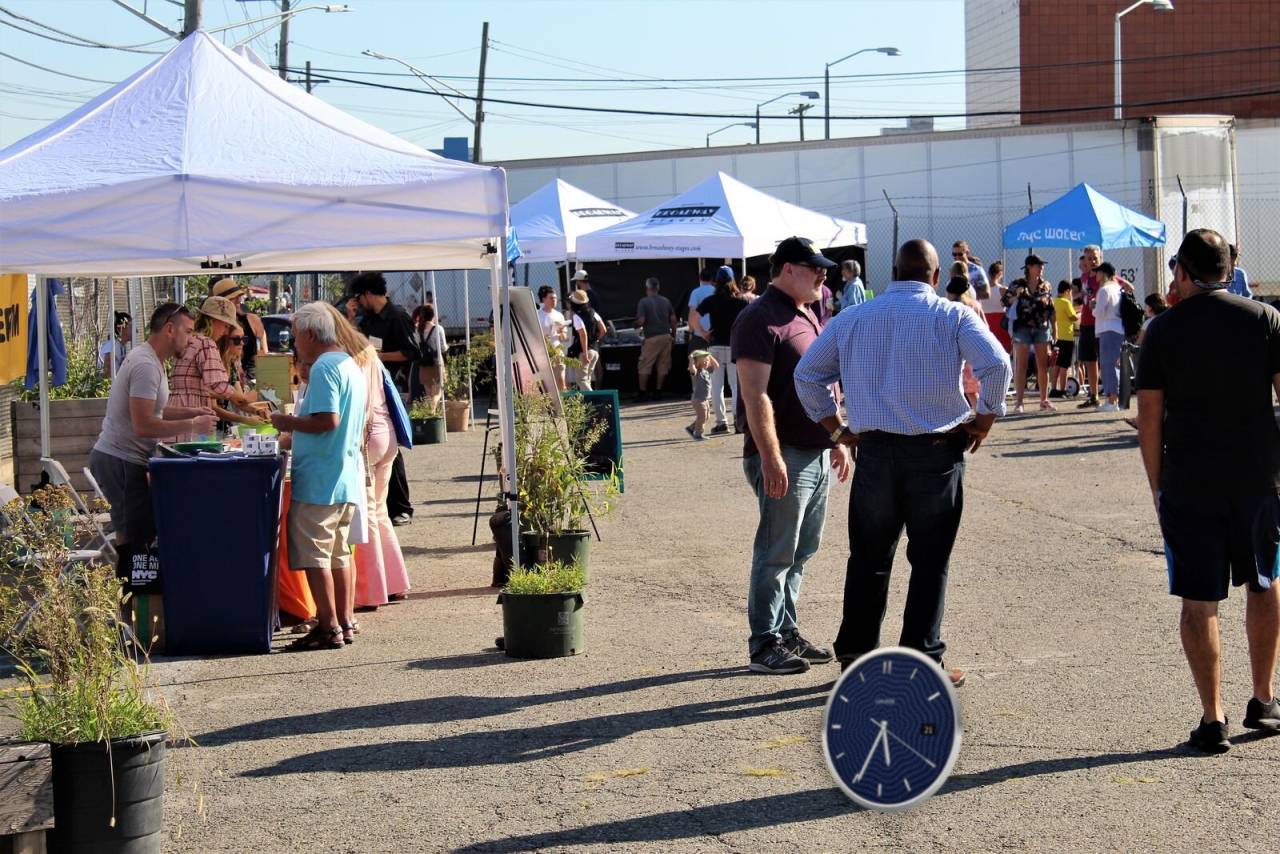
h=5 m=34 s=20
